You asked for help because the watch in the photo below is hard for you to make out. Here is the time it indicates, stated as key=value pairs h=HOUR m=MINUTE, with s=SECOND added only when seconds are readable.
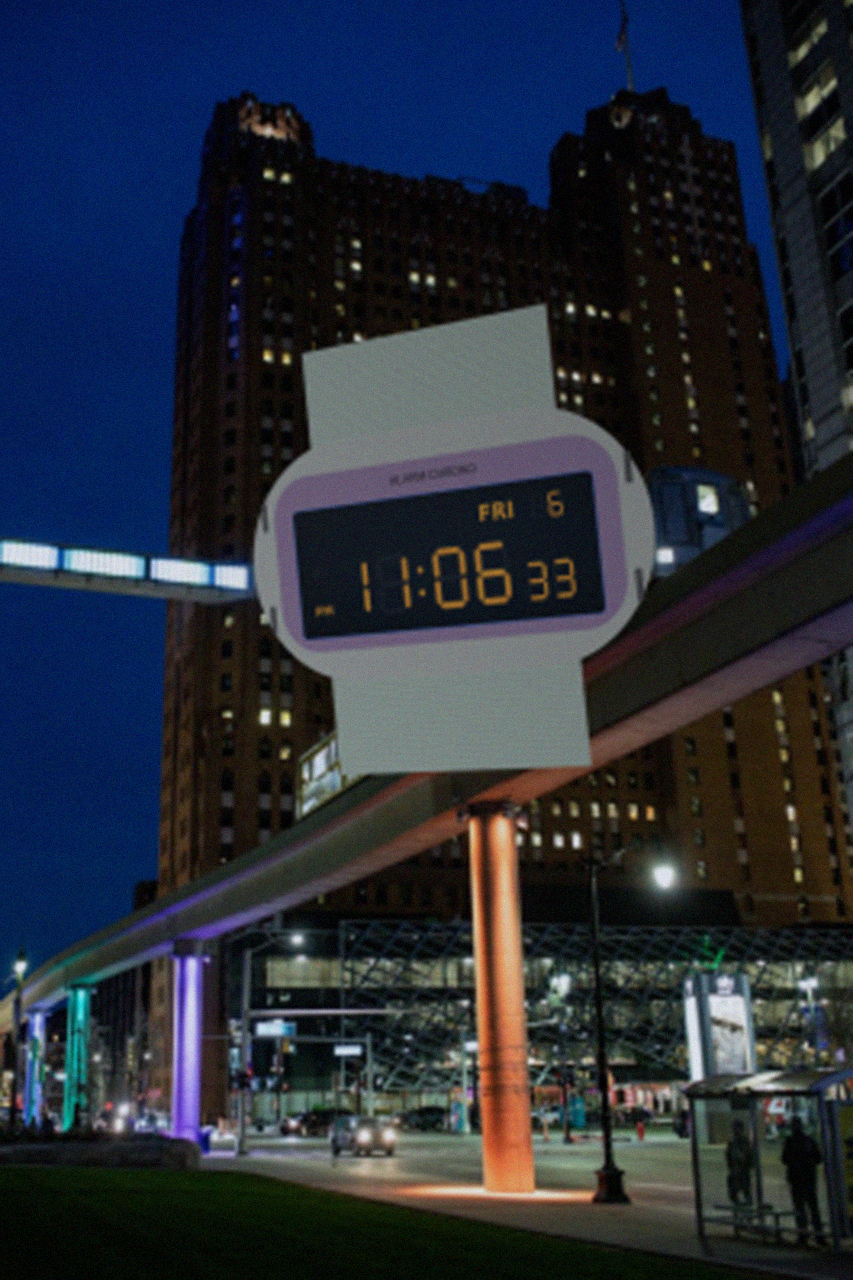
h=11 m=6 s=33
